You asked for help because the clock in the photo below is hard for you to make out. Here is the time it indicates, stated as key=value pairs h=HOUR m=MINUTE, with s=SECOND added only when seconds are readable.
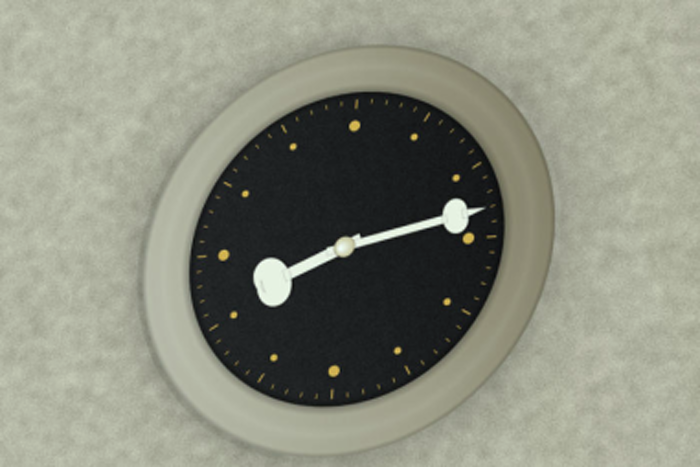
h=8 m=13
